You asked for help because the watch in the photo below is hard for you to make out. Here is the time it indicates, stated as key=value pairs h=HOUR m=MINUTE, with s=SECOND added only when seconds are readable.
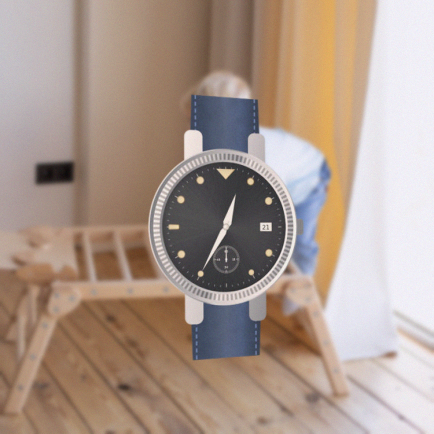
h=12 m=35
